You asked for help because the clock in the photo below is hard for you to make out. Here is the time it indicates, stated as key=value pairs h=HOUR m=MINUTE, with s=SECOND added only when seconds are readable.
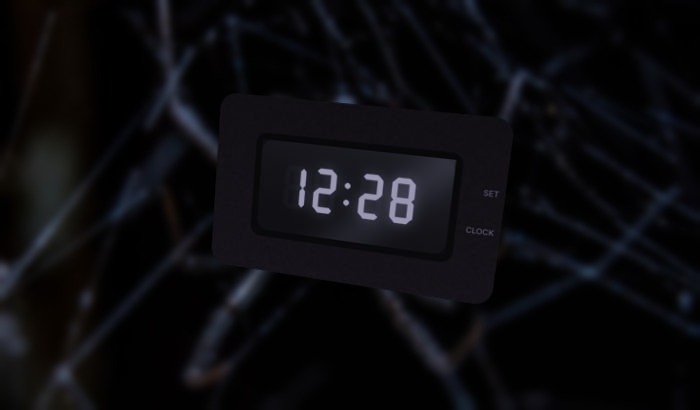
h=12 m=28
